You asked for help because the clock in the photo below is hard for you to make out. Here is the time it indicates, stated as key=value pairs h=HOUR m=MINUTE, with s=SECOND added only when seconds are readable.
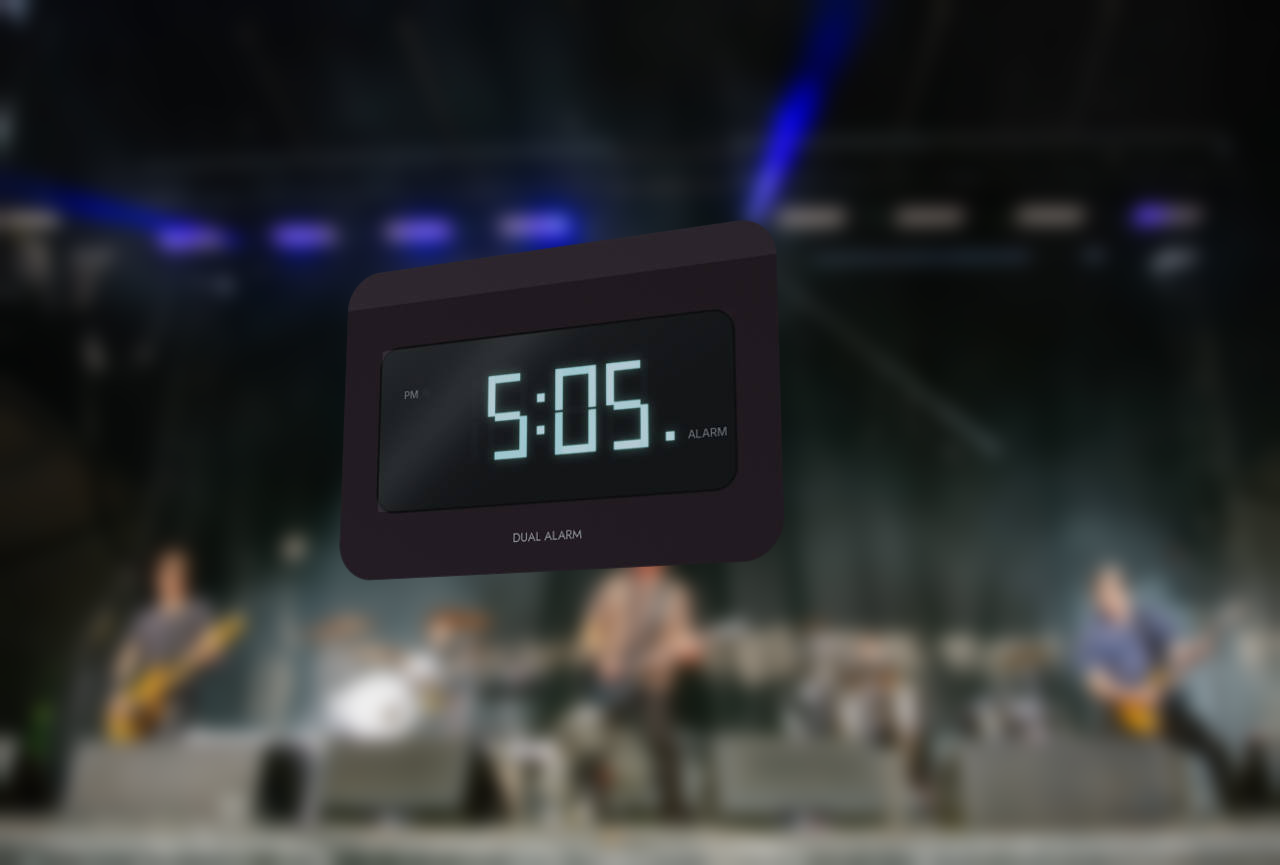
h=5 m=5
